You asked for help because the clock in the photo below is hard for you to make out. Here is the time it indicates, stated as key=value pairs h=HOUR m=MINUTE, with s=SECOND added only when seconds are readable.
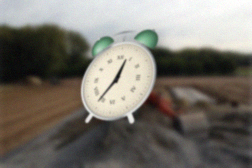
h=12 m=36
